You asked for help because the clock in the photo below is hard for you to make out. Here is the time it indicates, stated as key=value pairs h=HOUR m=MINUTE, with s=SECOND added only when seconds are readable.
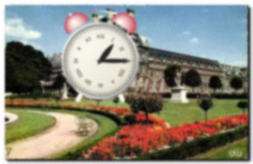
h=1 m=15
